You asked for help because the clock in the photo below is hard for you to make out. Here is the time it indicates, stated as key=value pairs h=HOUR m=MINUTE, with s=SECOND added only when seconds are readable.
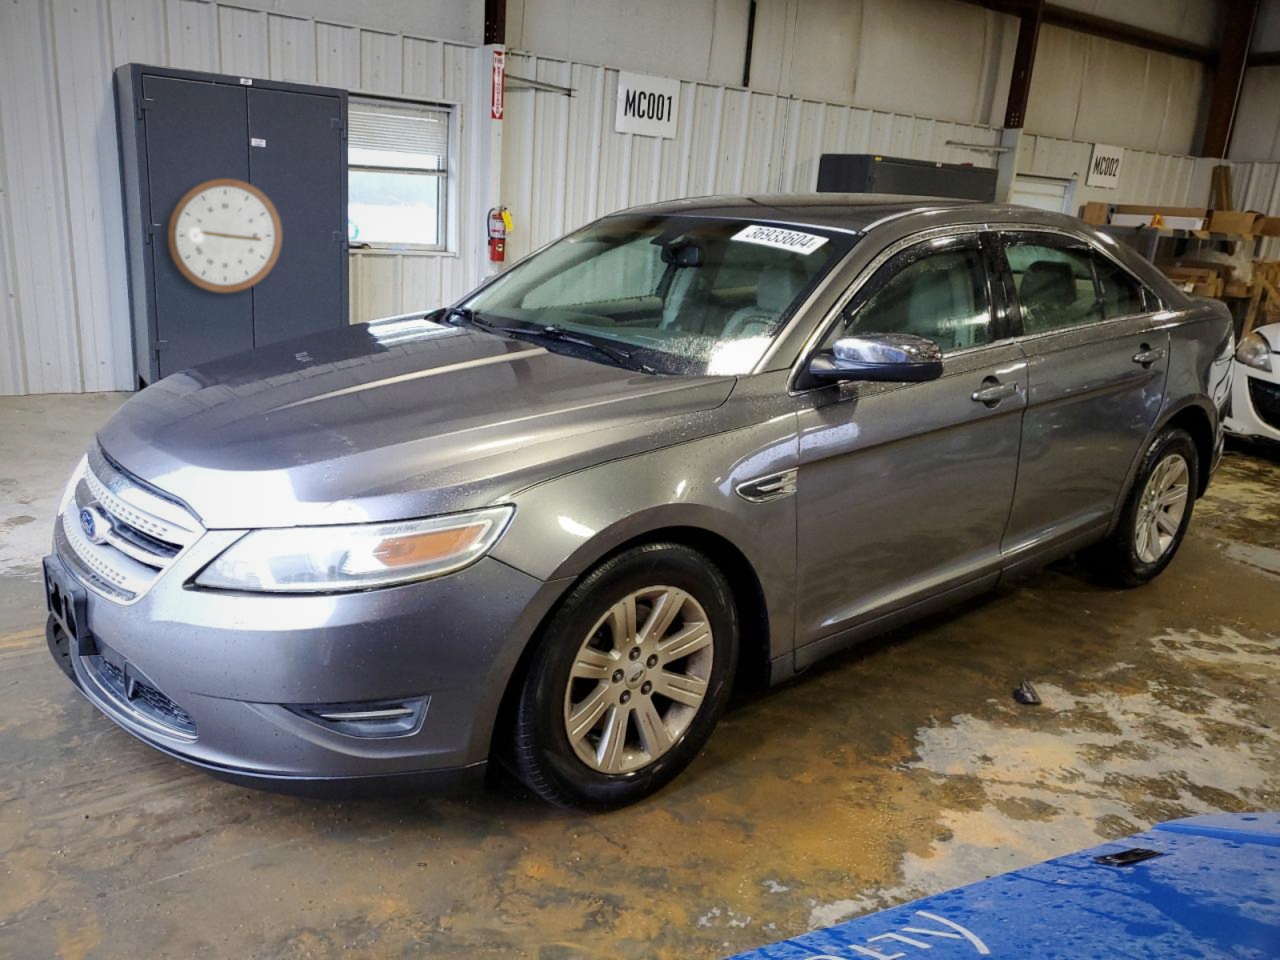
h=9 m=16
